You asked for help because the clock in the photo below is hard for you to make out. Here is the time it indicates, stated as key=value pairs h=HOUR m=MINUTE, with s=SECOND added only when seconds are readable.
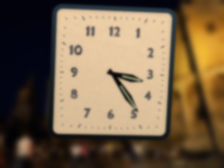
h=3 m=24
